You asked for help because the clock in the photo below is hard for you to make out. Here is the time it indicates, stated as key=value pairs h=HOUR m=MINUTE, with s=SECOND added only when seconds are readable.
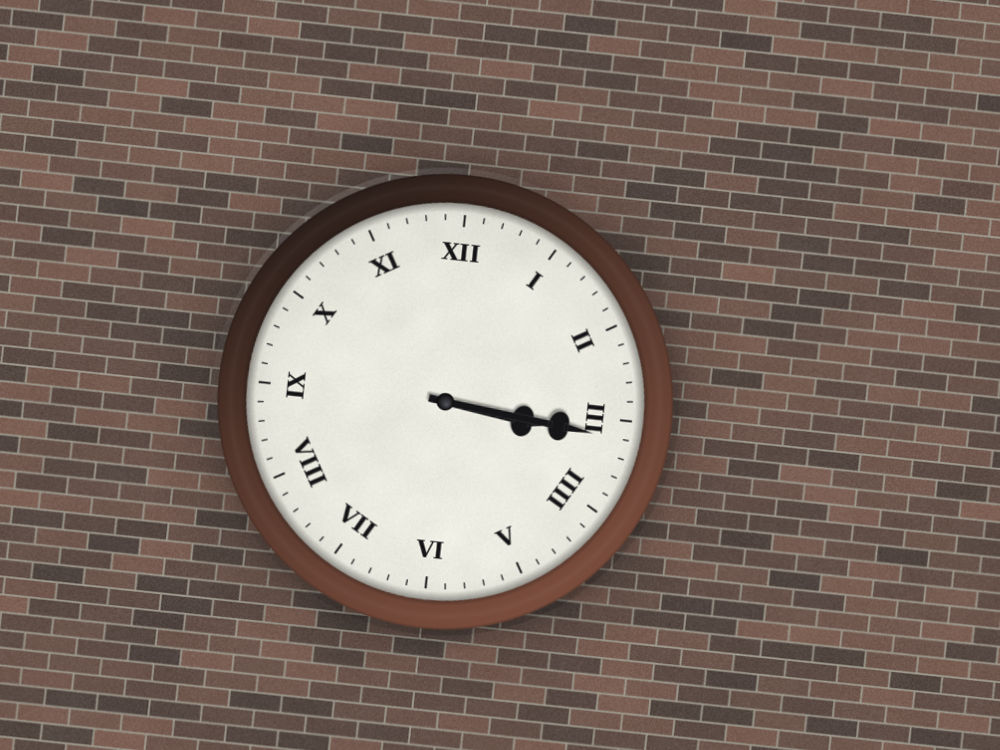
h=3 m=16
